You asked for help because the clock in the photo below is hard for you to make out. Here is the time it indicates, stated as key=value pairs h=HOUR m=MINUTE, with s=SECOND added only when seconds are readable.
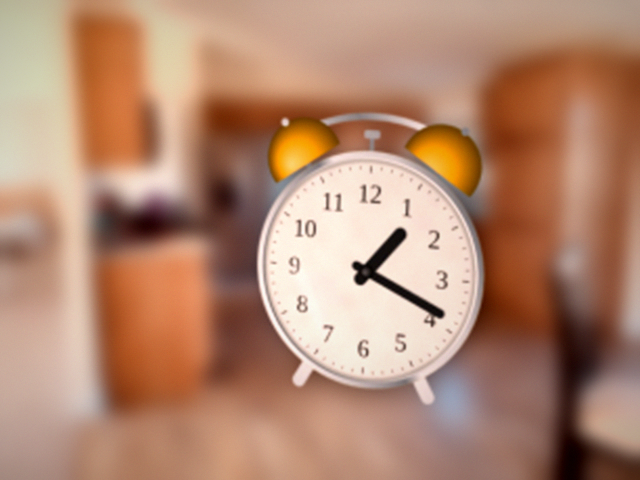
h=1 m=19
